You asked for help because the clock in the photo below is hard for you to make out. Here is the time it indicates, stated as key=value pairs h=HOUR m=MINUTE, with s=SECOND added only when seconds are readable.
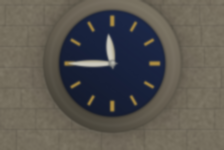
h=11 m=45
